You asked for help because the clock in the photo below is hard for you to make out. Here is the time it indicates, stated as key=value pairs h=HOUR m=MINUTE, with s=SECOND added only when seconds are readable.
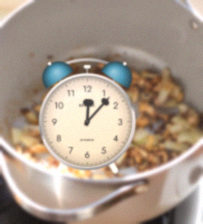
h=12 m=7
